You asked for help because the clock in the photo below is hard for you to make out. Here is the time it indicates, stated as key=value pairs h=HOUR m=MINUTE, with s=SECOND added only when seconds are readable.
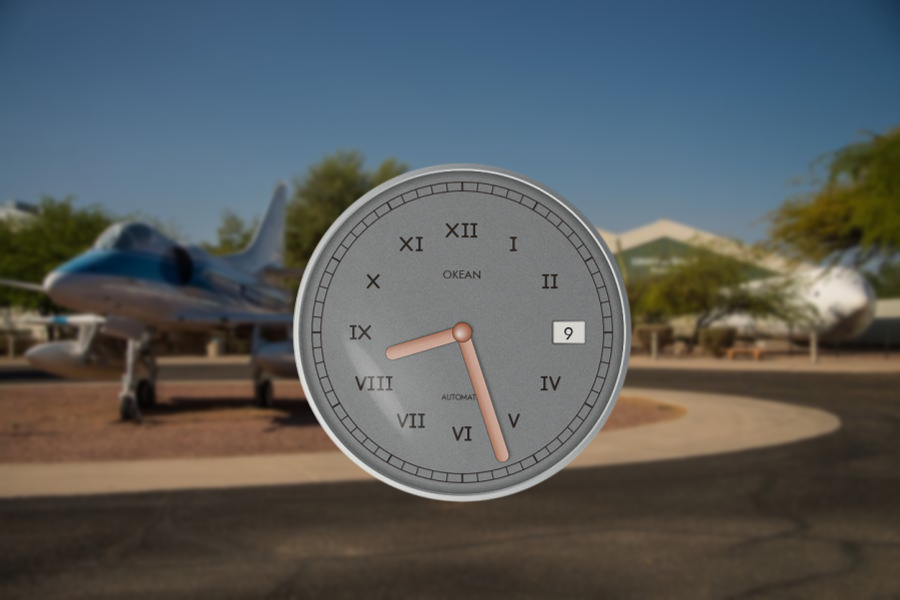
h=8 m=27
